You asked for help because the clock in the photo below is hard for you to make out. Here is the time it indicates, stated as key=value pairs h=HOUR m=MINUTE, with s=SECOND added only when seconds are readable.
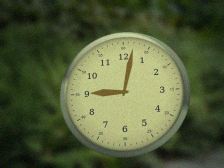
h=9 m=2
